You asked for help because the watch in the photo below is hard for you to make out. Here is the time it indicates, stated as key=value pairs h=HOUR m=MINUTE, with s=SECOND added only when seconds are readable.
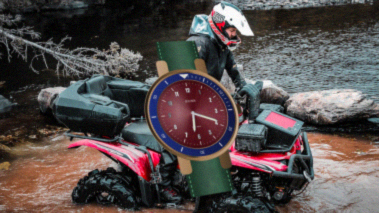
h=6 m=19
